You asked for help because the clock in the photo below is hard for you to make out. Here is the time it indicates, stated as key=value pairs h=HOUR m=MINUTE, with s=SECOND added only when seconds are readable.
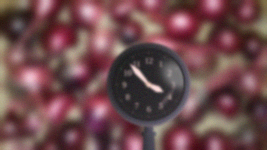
h=3 m=53
